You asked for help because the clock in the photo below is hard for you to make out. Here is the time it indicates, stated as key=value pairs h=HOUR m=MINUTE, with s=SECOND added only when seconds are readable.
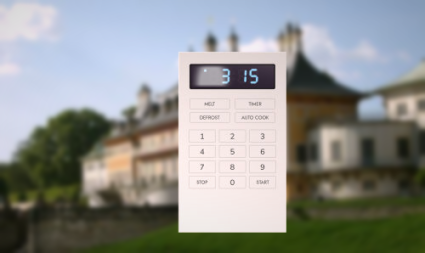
h=3 m=15
